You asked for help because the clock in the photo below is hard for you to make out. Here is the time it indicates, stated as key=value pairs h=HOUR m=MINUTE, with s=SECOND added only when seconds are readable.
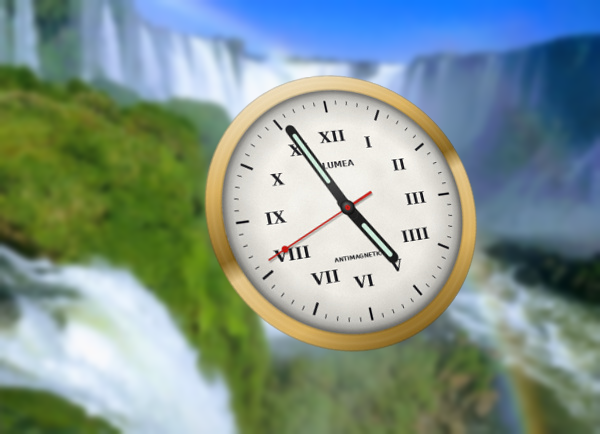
h=4 m=55 s=41
